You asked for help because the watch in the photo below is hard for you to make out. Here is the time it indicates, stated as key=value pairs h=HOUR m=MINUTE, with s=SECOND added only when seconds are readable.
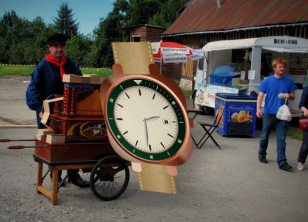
h=2 m=31
